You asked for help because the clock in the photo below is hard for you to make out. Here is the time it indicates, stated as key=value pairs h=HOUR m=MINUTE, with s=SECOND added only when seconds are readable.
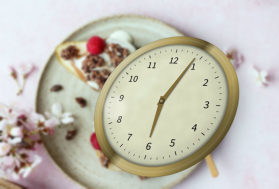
h=6 m=4
